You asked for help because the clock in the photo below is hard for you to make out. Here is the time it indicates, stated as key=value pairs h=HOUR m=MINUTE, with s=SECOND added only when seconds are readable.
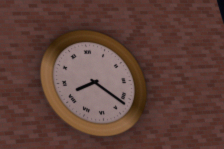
h=8 m=22
